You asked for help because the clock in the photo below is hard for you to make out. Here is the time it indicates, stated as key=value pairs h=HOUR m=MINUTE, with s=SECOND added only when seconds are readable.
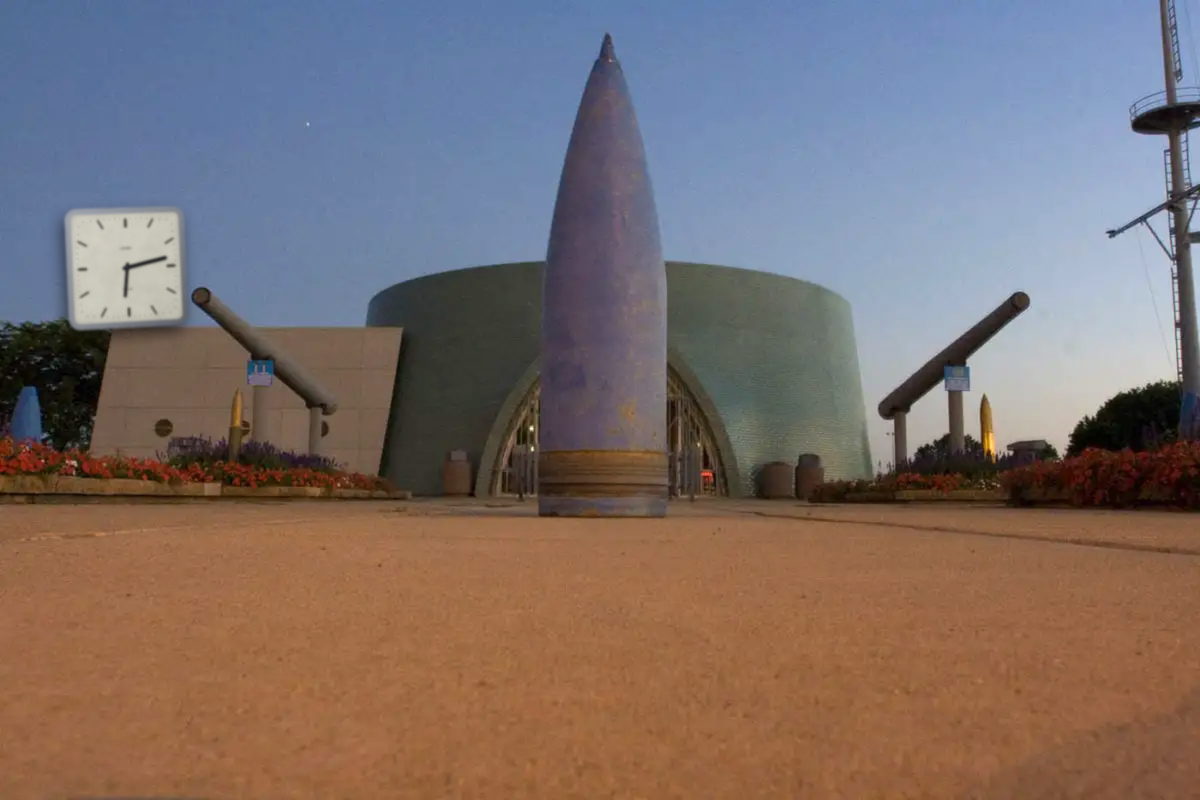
h=6 m=13
